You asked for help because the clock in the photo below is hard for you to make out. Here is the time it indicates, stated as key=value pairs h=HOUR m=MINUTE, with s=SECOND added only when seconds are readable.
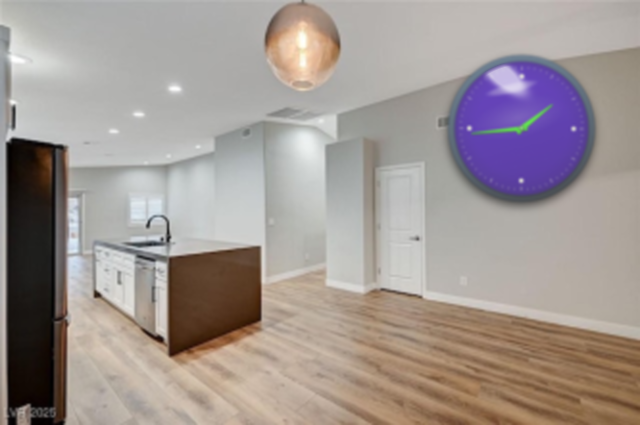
h=1 m=44
